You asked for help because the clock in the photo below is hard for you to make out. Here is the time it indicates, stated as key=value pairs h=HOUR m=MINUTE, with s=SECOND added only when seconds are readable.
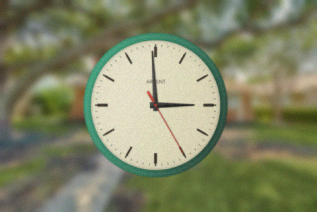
h=2 m=59 s=25
